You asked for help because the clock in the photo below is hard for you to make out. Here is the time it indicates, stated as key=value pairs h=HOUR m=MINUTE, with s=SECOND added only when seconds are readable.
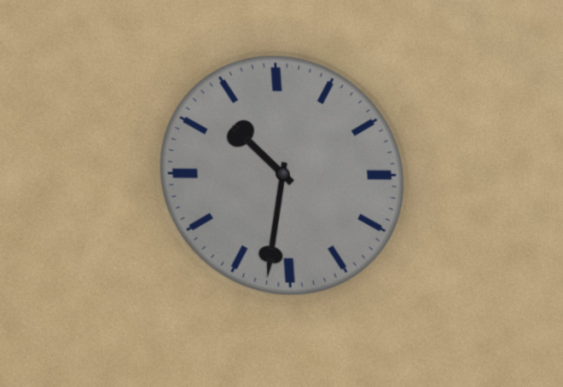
h=10 m=32
